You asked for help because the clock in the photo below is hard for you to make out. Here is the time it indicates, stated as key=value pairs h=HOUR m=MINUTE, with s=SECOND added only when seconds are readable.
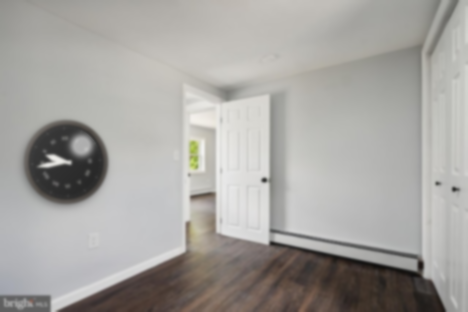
h=9 m=44
